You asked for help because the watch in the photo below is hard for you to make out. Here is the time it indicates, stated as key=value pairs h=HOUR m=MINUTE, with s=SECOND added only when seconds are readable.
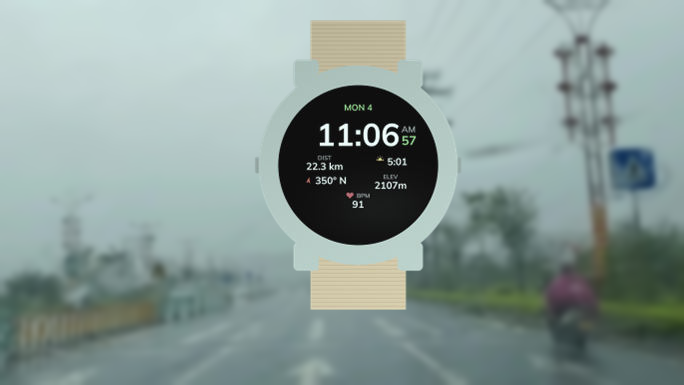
h=11 m=6 s=57
